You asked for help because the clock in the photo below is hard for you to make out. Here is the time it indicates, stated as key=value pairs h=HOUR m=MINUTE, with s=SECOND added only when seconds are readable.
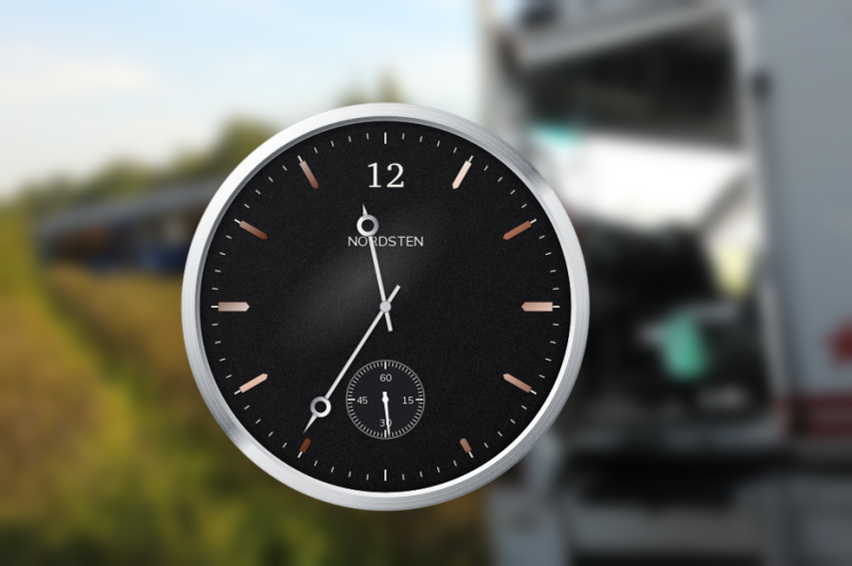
h=11 m=35 s=29
